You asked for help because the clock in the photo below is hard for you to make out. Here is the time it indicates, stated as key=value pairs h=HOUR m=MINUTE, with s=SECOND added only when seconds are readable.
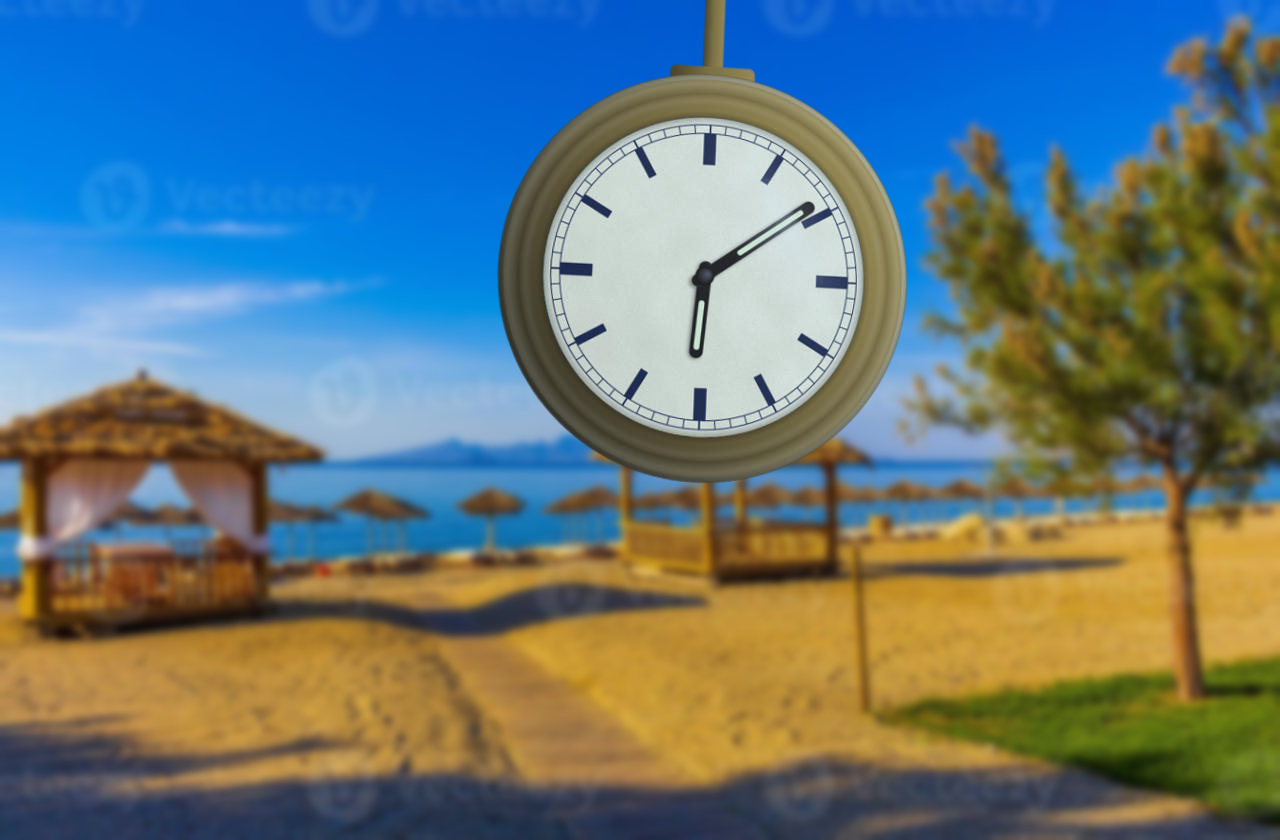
h=6 m=9
